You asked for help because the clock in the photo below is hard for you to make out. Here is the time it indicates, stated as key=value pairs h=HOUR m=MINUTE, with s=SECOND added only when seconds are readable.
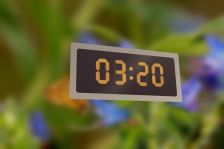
h=3 m=20
